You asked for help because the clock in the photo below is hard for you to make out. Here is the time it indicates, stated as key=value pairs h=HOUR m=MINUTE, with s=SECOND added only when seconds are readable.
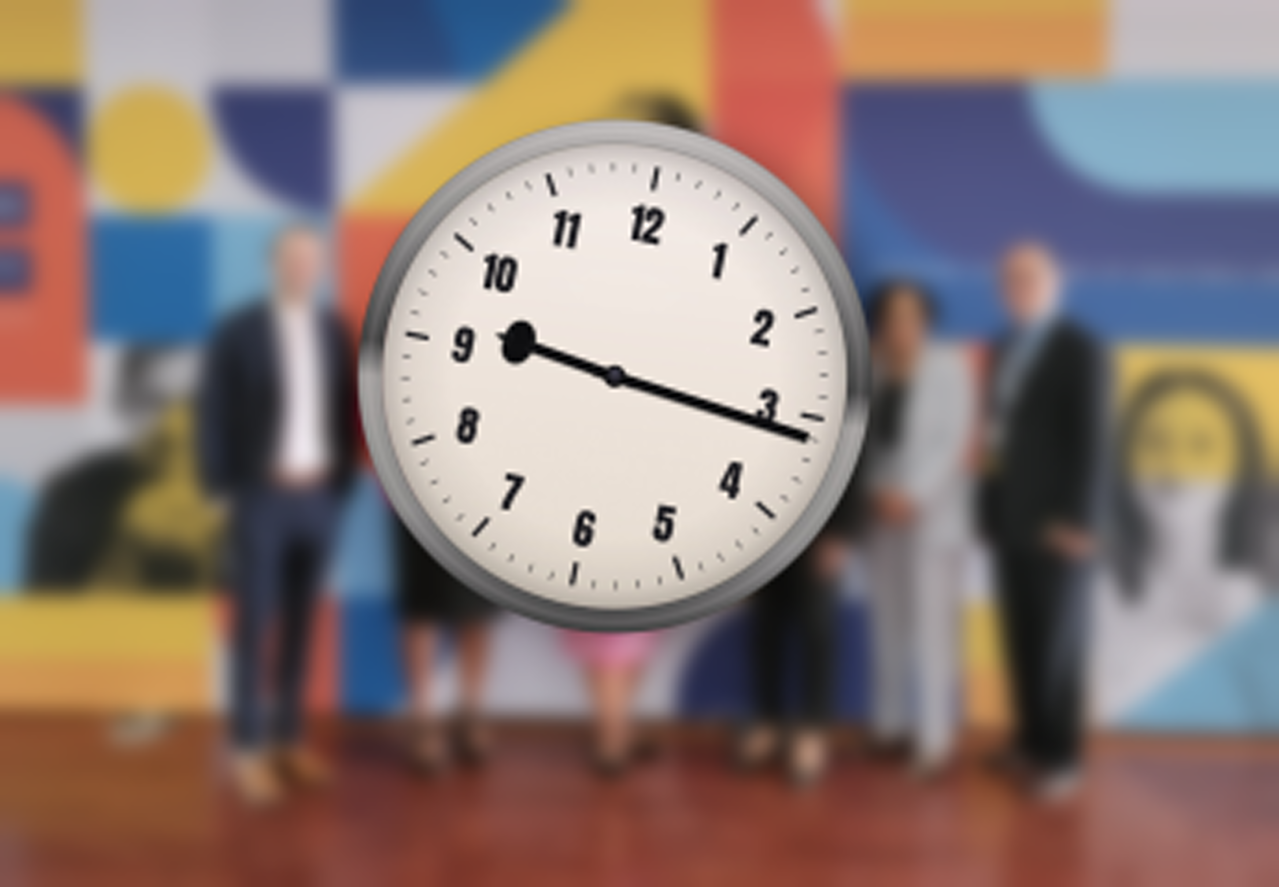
h=9 m=16
